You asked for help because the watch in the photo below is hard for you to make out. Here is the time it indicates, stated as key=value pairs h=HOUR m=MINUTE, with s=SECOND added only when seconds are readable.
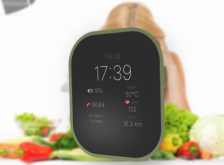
h=17 m=39
